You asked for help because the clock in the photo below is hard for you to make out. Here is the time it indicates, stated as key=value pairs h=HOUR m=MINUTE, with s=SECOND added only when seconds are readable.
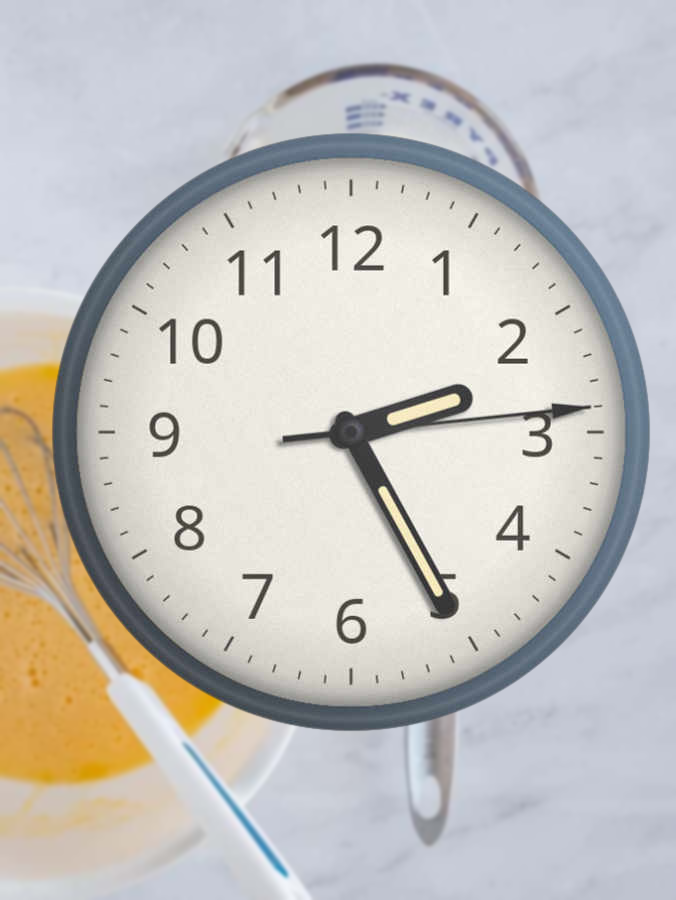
h=2 m=25 s=14
